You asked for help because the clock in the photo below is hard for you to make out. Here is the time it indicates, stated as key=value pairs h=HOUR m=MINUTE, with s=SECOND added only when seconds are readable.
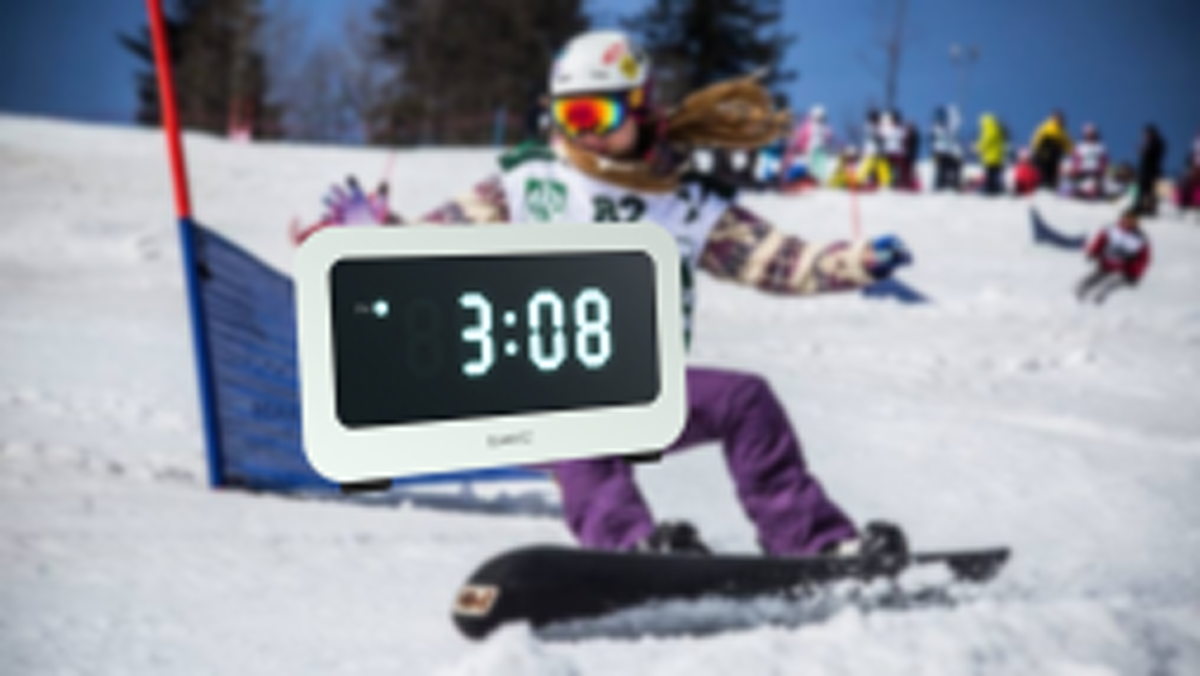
h=3 m=8
